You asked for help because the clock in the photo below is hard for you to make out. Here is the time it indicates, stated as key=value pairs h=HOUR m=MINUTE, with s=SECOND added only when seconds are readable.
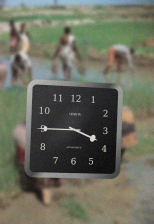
h=3 m=45
